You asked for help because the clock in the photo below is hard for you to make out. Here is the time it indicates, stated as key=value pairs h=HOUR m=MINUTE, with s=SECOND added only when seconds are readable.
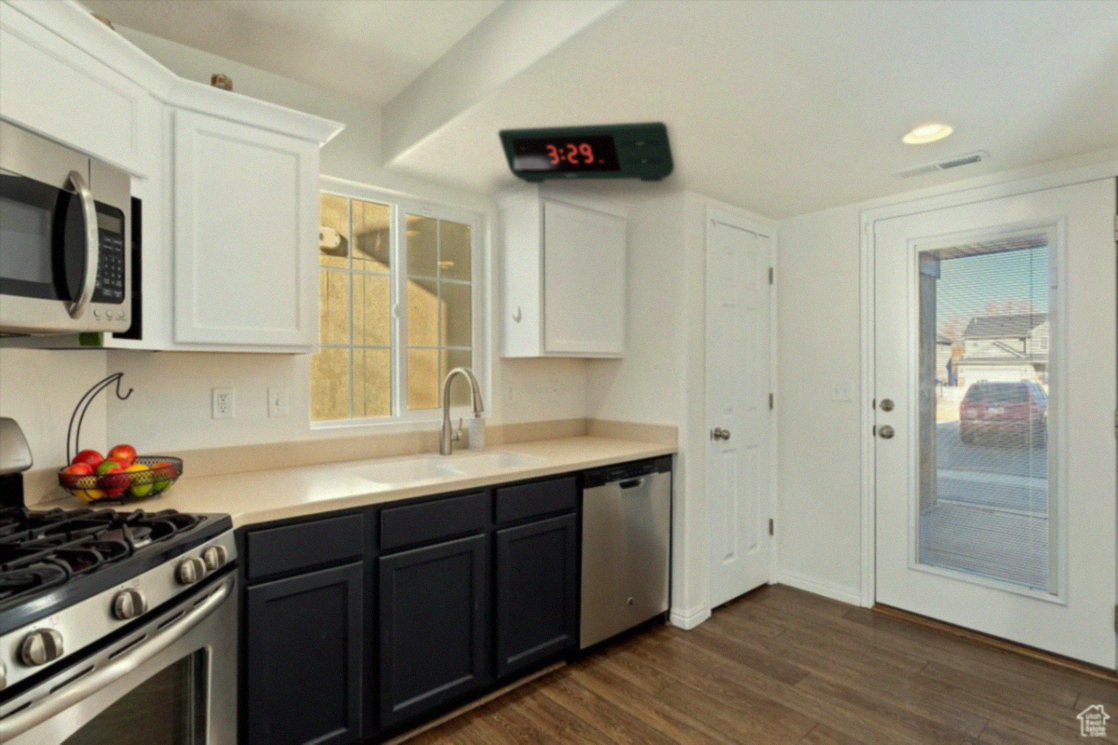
h=3 m=29
